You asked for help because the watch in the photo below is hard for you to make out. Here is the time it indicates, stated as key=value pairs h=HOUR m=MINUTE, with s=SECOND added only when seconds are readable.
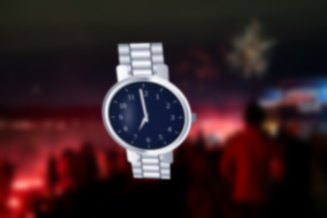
h=6 m=59
